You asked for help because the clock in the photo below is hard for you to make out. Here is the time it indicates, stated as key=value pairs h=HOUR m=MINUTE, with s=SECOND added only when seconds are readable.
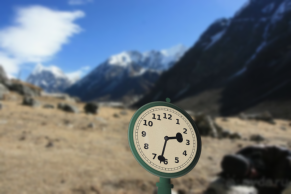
h=2 m=32
